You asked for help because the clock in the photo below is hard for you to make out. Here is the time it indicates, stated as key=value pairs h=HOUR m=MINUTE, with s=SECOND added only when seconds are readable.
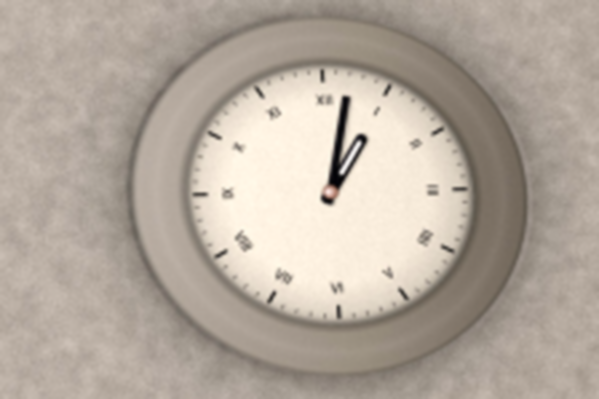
h=1 m=2
